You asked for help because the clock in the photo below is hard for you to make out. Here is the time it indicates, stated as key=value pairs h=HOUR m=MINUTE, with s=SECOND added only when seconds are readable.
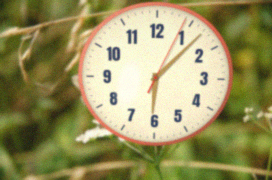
h=6 m=7 s=4
